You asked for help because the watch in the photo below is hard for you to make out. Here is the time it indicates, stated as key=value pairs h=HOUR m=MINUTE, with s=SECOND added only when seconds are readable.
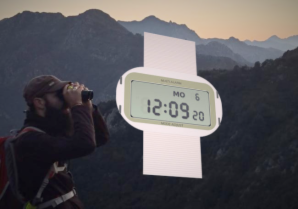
h=12 m=9 s=20
